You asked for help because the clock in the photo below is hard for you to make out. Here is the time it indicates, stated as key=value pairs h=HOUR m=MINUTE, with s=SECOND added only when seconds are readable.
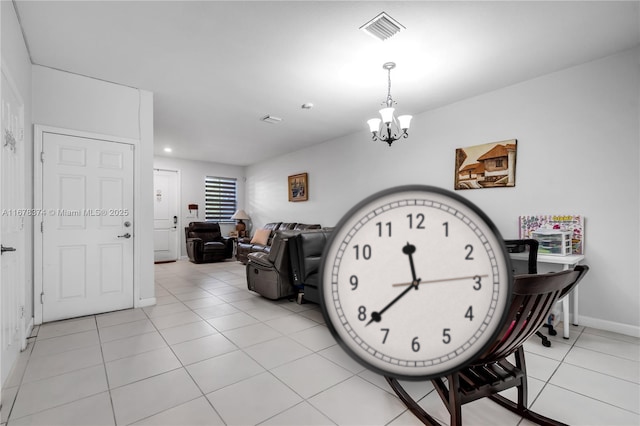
h=11 m=38 s=14
